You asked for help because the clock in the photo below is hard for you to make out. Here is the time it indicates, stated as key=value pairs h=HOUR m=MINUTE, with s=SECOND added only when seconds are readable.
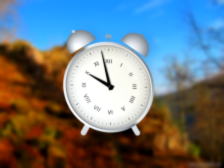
h=9 m=58
